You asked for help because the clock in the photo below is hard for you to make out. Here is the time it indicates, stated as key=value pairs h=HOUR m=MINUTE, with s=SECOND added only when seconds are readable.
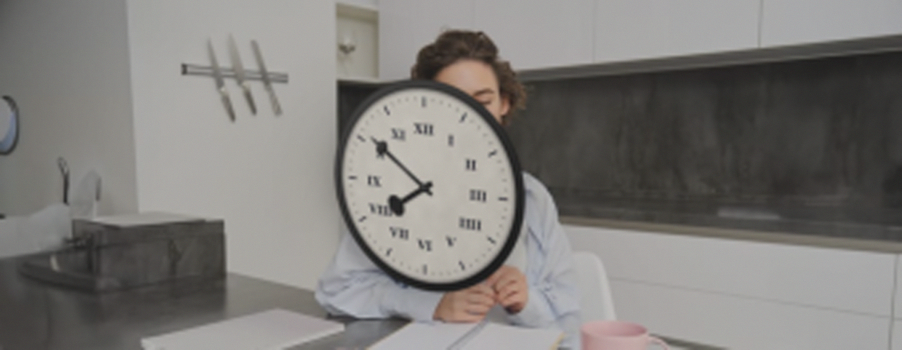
h=7 m=51
